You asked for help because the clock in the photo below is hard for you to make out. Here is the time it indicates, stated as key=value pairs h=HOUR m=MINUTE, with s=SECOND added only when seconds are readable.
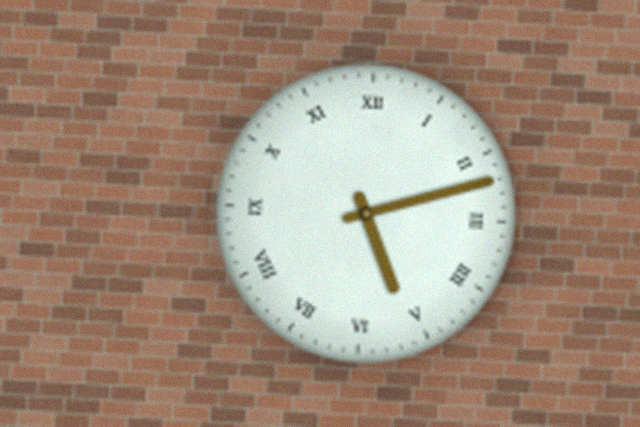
h=5 m=12
